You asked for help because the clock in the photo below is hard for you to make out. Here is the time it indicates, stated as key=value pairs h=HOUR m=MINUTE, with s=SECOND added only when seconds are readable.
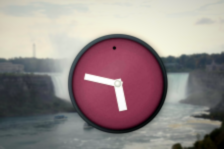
h=5 m=48
